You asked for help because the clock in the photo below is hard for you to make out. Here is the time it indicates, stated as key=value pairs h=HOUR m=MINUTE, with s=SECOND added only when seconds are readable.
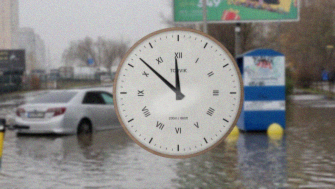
h=11 m=52
